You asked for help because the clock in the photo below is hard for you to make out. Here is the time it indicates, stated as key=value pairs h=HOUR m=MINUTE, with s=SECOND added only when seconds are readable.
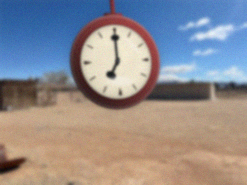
h=7 m=0
